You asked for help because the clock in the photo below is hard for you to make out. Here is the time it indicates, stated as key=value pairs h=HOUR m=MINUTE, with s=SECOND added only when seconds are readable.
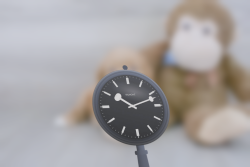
h=10 m=12
